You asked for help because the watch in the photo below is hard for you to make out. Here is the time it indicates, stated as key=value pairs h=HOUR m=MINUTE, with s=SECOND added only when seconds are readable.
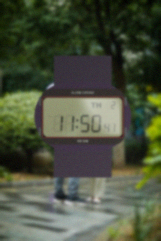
h=11 m=50
